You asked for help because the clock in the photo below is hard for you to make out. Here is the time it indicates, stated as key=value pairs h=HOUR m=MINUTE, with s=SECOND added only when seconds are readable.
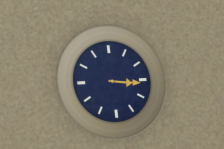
h=3 m=16
